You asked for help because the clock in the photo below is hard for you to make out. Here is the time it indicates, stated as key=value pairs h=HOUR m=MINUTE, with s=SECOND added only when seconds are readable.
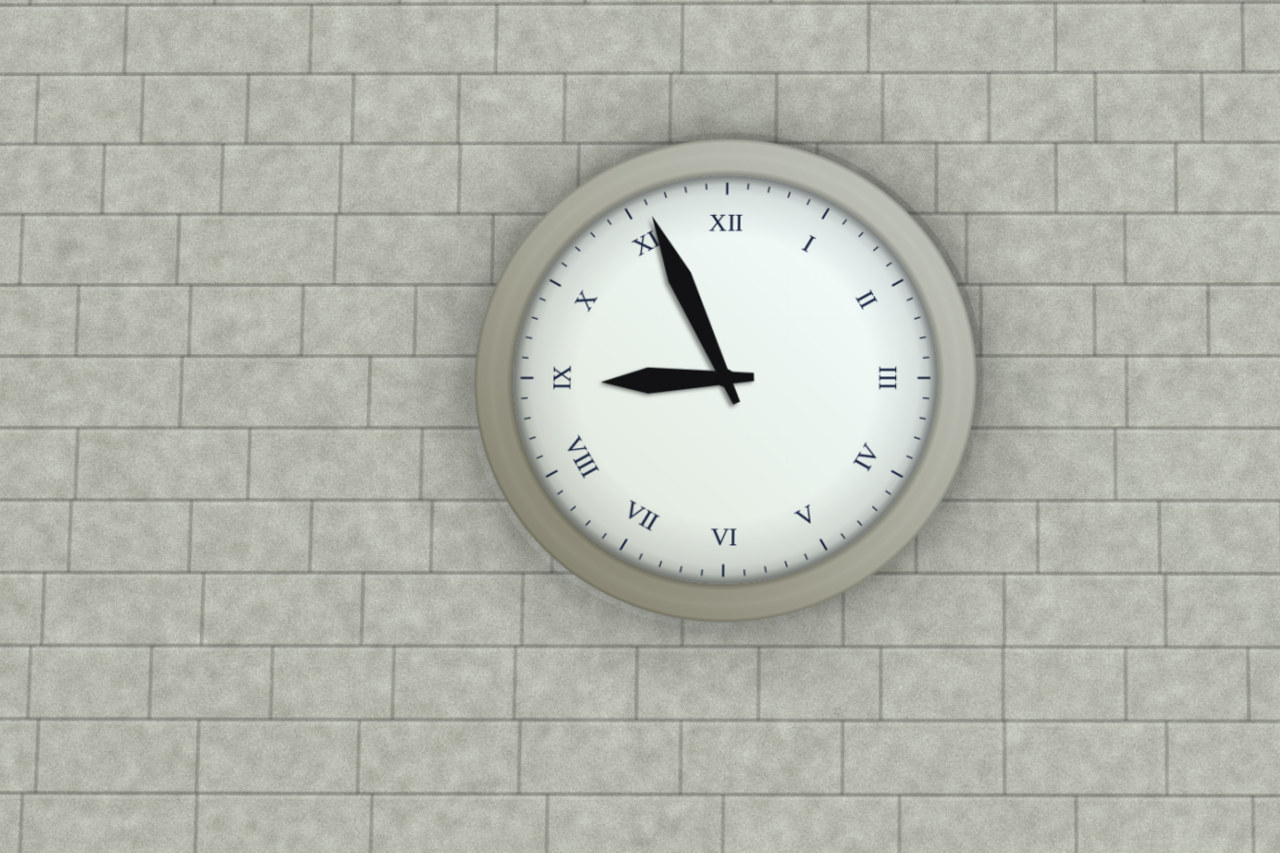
h=8 m=56
